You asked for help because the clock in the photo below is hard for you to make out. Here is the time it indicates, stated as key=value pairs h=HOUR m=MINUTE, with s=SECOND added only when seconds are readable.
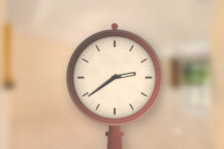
h=2 m=39
